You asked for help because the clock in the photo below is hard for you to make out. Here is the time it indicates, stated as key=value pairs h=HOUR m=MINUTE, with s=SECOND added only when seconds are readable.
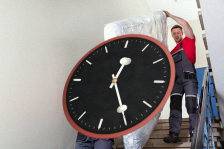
h=12 m=25
